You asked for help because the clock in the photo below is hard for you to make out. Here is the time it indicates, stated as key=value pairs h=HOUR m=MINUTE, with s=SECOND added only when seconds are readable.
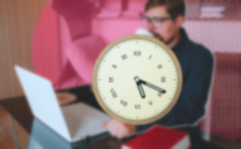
h=5 m=19
